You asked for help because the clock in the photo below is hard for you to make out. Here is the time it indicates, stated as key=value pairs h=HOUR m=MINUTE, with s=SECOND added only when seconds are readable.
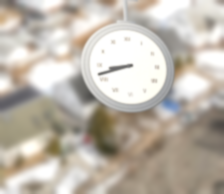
h=8 m=42
